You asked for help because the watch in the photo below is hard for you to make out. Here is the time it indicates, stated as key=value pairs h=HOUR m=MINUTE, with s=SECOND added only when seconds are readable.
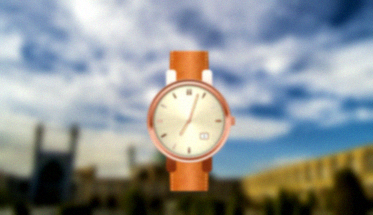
h=7 m=3
